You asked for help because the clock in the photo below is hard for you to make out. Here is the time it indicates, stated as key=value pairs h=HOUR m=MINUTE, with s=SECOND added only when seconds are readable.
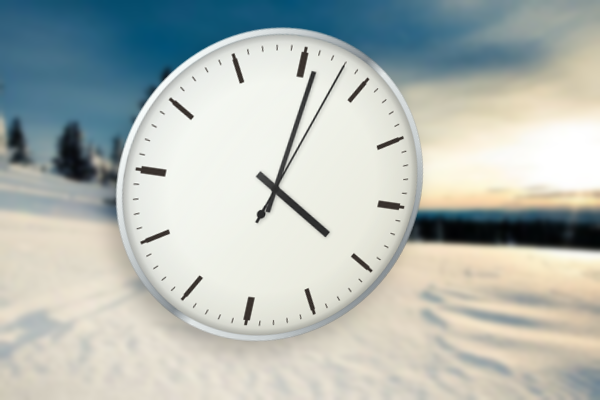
h=4 m=1 s=3
